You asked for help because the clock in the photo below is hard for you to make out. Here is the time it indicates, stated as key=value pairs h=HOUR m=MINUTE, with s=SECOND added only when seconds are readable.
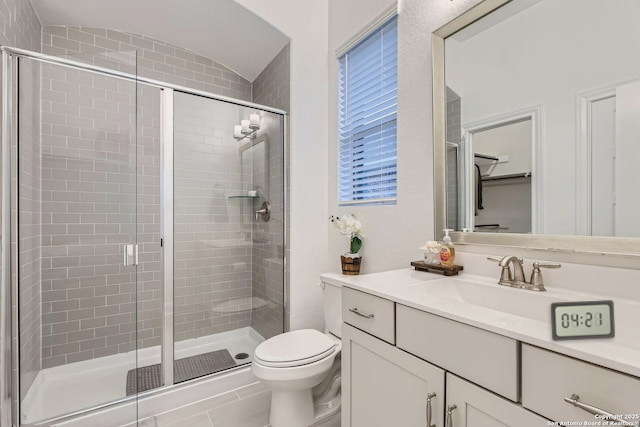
h=4 m=21
